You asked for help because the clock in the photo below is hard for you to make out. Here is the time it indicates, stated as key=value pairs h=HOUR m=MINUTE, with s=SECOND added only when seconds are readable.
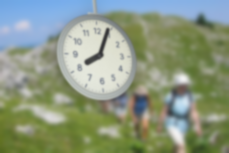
h=8 m=4
